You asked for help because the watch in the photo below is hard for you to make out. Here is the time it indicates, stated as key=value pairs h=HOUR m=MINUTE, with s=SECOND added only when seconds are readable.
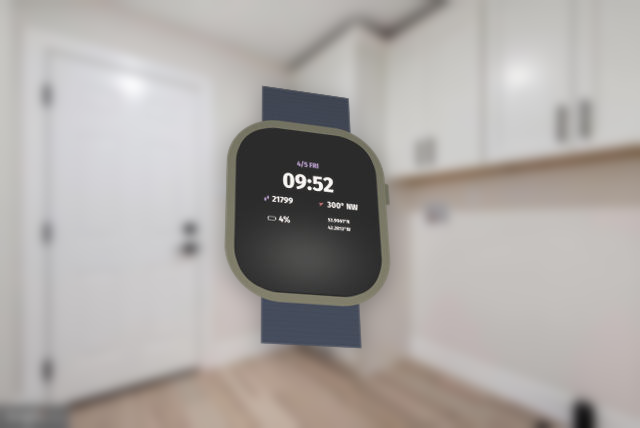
h=9 m=52
